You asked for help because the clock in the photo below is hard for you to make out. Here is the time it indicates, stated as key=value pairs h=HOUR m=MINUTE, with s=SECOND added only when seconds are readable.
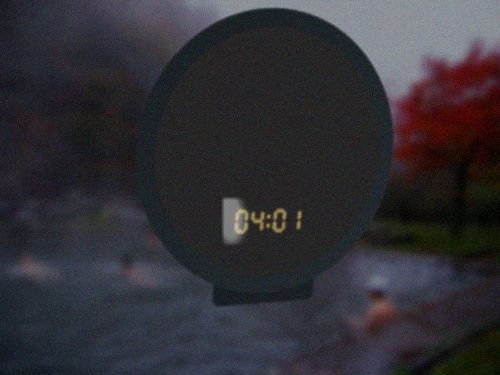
h=4 m=1
